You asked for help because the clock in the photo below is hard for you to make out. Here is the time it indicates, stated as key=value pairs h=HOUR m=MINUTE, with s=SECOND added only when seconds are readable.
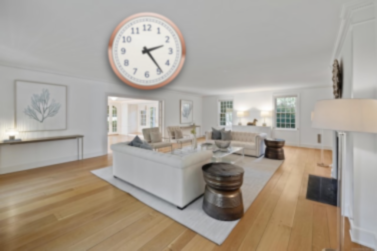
h=2 m=24
